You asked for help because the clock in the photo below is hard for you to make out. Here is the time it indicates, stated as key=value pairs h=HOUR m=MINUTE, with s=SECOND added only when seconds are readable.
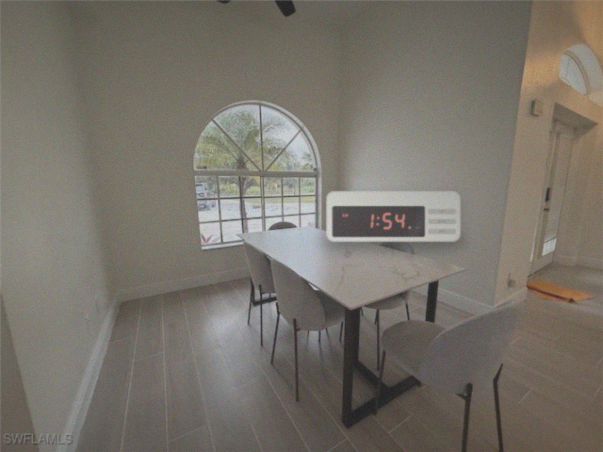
h=1 m=54
